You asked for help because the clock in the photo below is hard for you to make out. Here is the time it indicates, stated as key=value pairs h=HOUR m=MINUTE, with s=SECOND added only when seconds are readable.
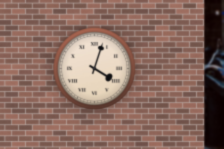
h=4 m=3
